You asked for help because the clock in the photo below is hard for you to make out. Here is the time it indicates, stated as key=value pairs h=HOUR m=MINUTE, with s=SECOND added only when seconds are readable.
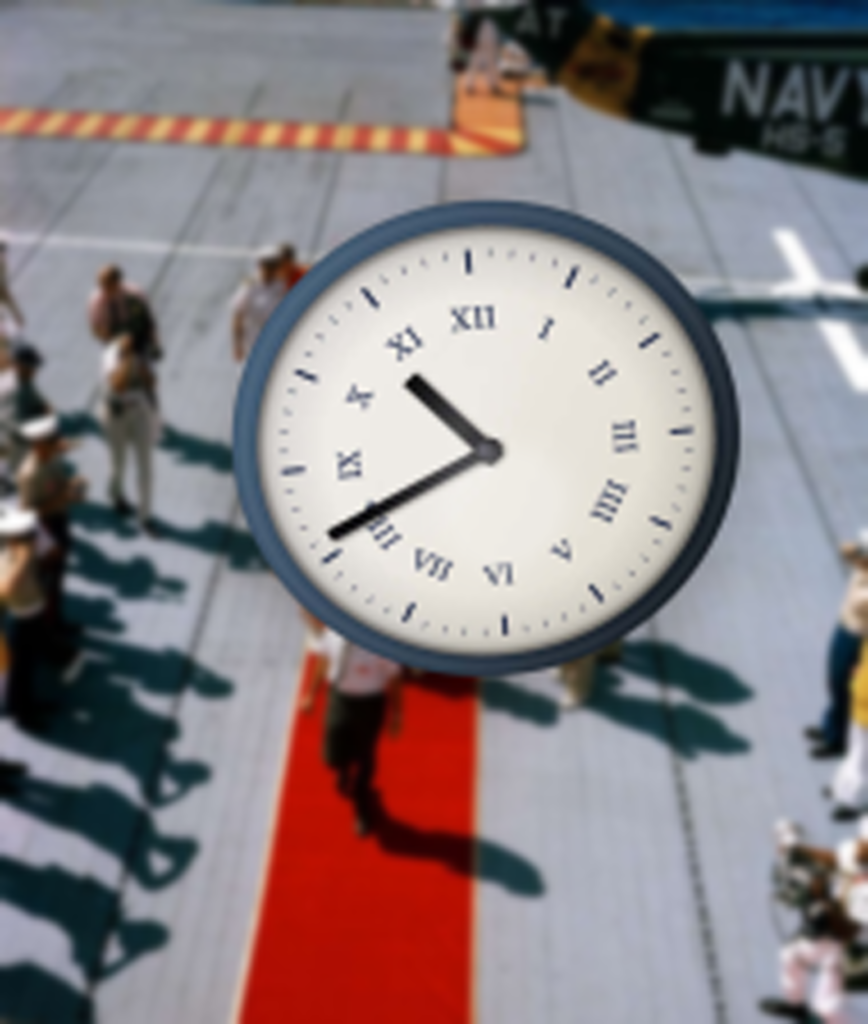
h=10 m=41
